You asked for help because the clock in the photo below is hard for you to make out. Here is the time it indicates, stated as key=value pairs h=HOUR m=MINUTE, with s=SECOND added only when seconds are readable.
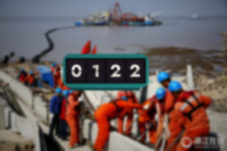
h=1 m=22
